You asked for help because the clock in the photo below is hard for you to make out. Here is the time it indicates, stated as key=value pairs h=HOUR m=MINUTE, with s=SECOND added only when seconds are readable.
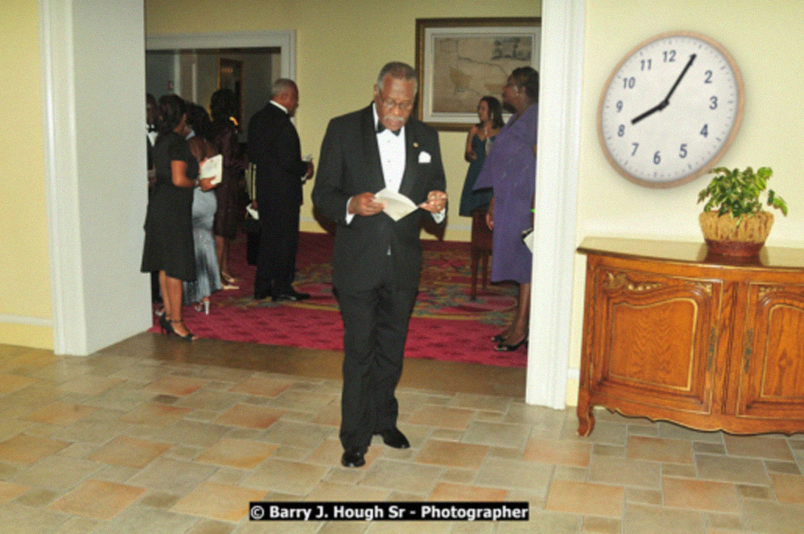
h=8 m=5
